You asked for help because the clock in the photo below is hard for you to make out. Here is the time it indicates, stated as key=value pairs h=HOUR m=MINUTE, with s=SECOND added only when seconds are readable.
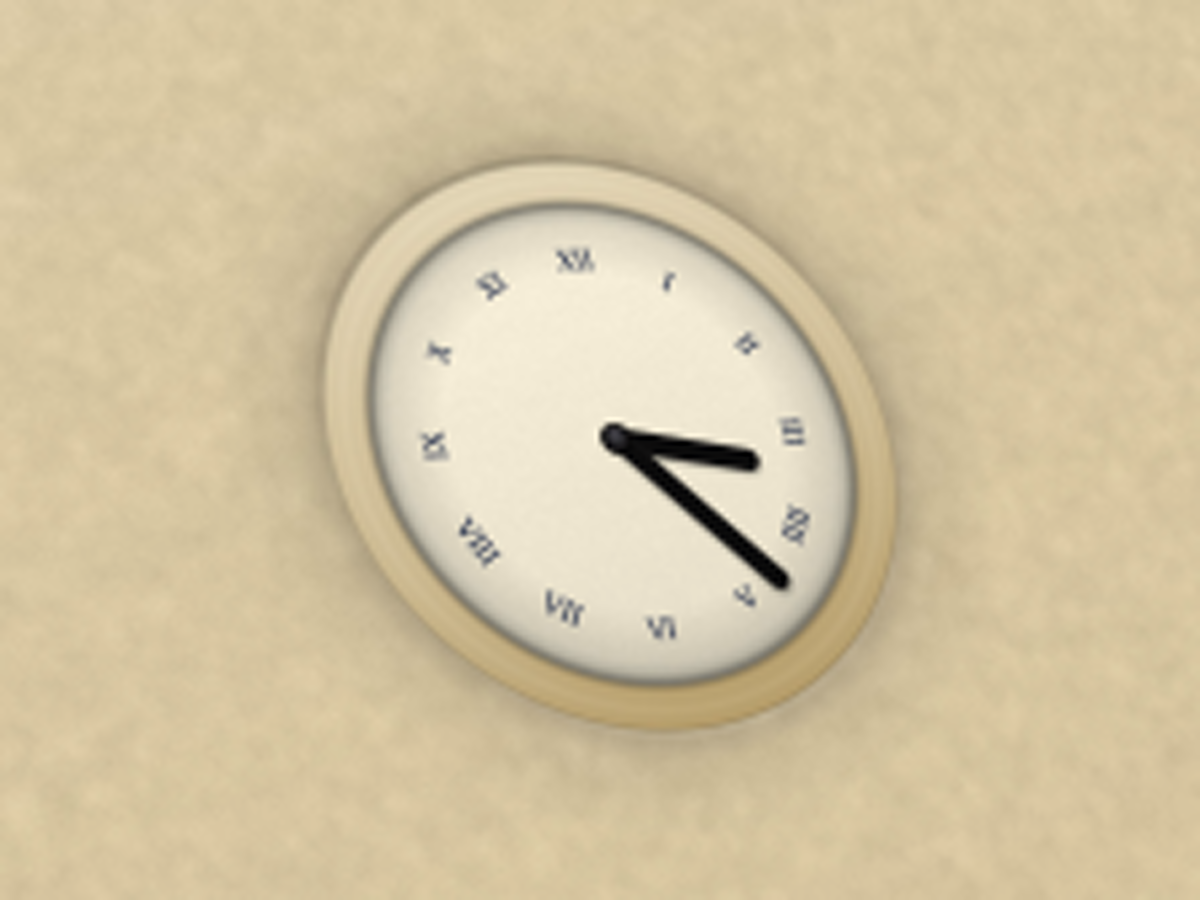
h=3 m=23
